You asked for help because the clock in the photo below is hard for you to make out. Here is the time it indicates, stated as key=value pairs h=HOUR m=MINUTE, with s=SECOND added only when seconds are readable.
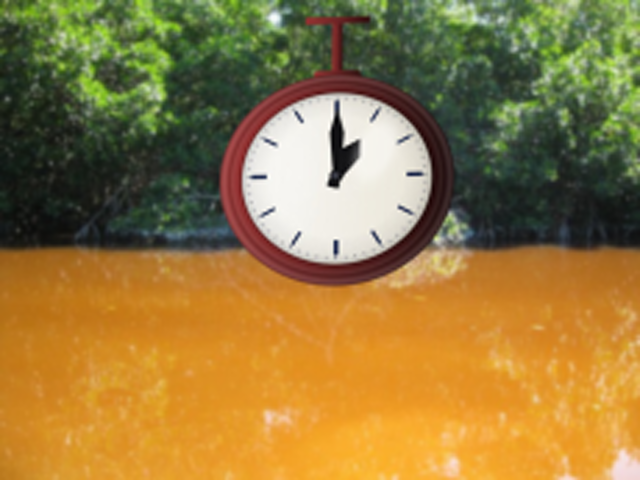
h=1 m=0
